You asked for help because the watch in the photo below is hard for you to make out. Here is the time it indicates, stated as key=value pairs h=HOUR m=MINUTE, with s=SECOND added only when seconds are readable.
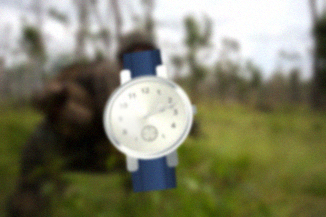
h=2 m=12
